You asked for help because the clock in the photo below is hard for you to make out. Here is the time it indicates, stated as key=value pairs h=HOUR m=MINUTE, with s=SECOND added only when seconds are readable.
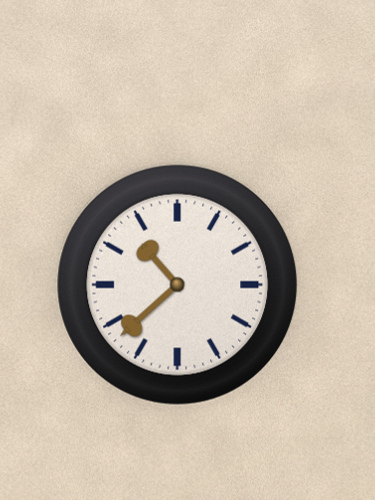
h=10 m=38
